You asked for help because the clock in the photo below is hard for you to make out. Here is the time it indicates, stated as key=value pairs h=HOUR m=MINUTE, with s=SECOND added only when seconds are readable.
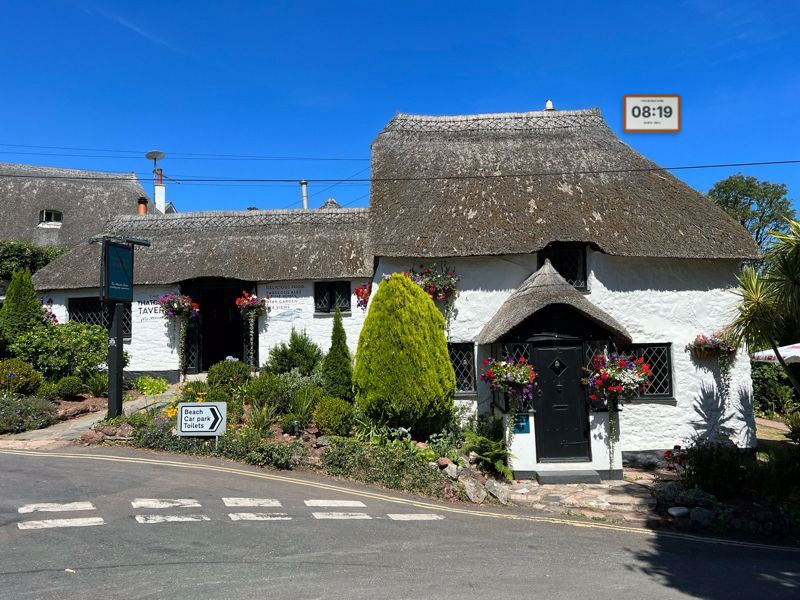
h=8 m=19
